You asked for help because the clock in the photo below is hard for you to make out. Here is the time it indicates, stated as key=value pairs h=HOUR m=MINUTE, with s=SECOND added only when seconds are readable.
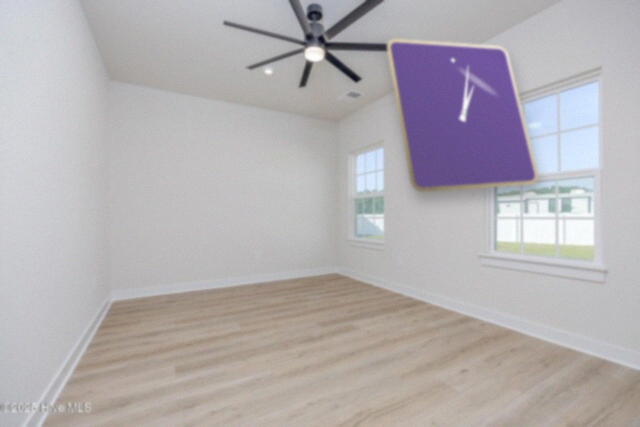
h=1 m=3
